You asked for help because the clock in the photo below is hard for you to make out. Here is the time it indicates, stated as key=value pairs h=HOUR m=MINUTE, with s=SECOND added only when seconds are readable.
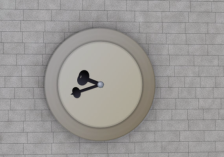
h=9 m=42
